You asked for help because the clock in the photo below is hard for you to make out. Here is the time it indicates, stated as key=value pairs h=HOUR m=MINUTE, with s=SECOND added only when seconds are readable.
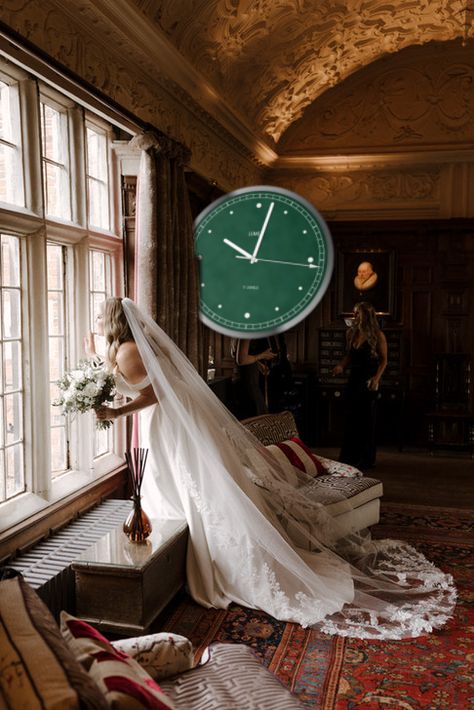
h=10 m=2 s=16
